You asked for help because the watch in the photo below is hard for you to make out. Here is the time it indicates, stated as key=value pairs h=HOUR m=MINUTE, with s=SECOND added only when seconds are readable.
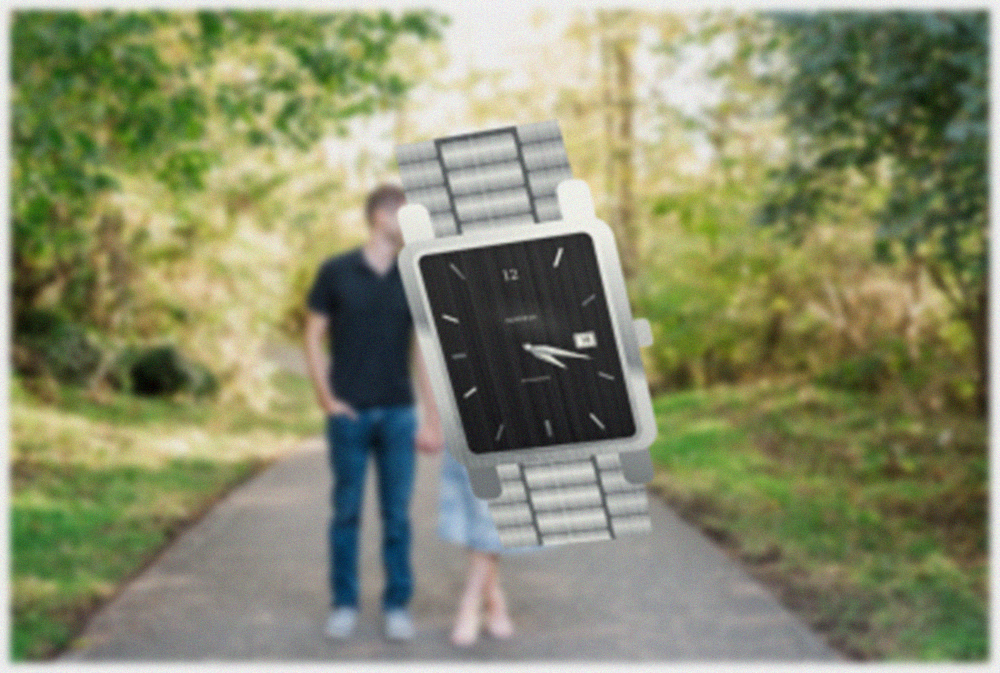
h=4 m=18
